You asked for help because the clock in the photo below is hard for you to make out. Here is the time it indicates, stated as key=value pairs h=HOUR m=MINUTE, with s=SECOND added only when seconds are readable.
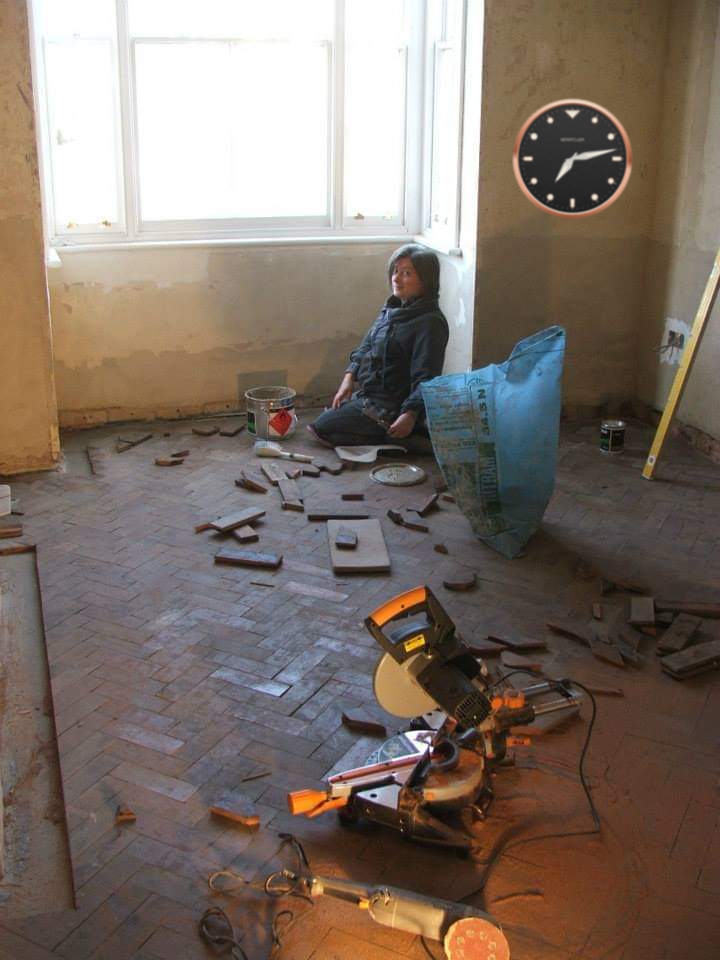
h=7 m=13
